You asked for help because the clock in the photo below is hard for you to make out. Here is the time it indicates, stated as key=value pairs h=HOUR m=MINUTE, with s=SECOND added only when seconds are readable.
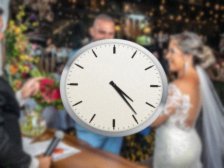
h=4 m=24
